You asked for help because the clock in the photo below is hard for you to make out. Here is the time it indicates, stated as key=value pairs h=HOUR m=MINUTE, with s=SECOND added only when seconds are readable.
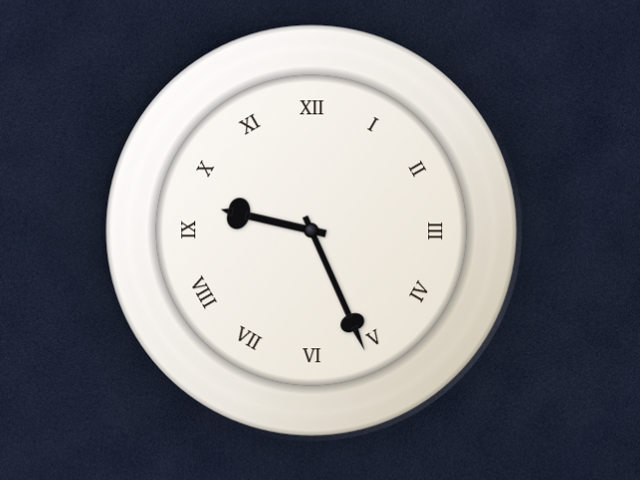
h=9 m=26
